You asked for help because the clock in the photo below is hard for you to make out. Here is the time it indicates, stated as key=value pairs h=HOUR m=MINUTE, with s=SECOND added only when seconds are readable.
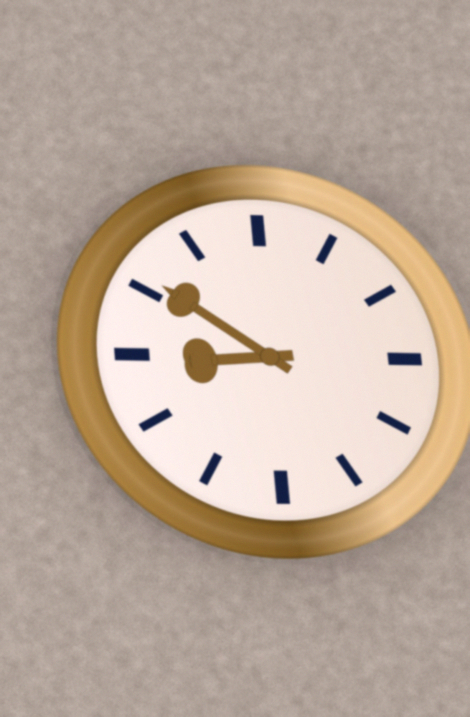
h=8 m=51
